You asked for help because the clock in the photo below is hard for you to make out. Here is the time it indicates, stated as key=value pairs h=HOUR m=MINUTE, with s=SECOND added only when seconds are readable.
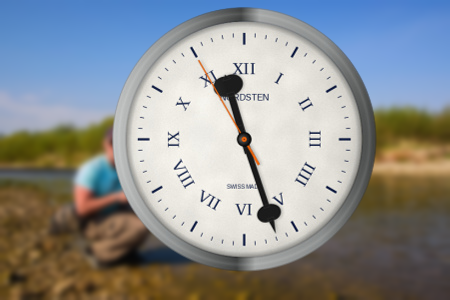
h=11 m=26 s=55
